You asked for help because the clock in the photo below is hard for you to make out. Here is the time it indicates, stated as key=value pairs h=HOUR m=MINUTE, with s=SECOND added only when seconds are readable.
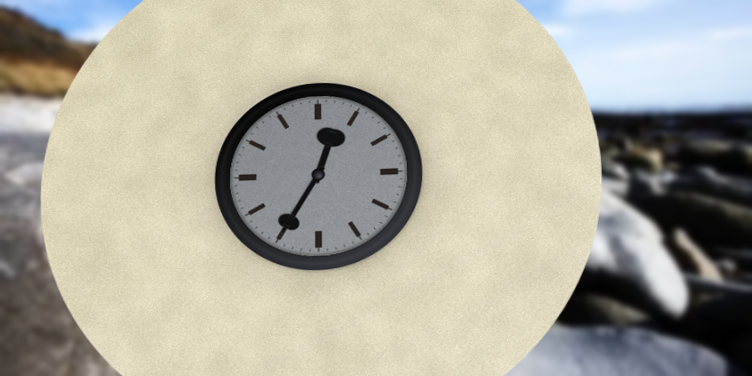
h=12 m=35
